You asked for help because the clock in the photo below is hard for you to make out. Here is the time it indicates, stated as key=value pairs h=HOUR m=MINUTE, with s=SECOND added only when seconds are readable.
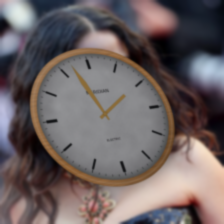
h=1 m=57
